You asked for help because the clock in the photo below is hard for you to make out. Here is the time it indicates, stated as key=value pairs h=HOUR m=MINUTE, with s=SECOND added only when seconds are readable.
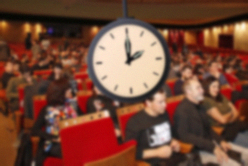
h=2 m=0
